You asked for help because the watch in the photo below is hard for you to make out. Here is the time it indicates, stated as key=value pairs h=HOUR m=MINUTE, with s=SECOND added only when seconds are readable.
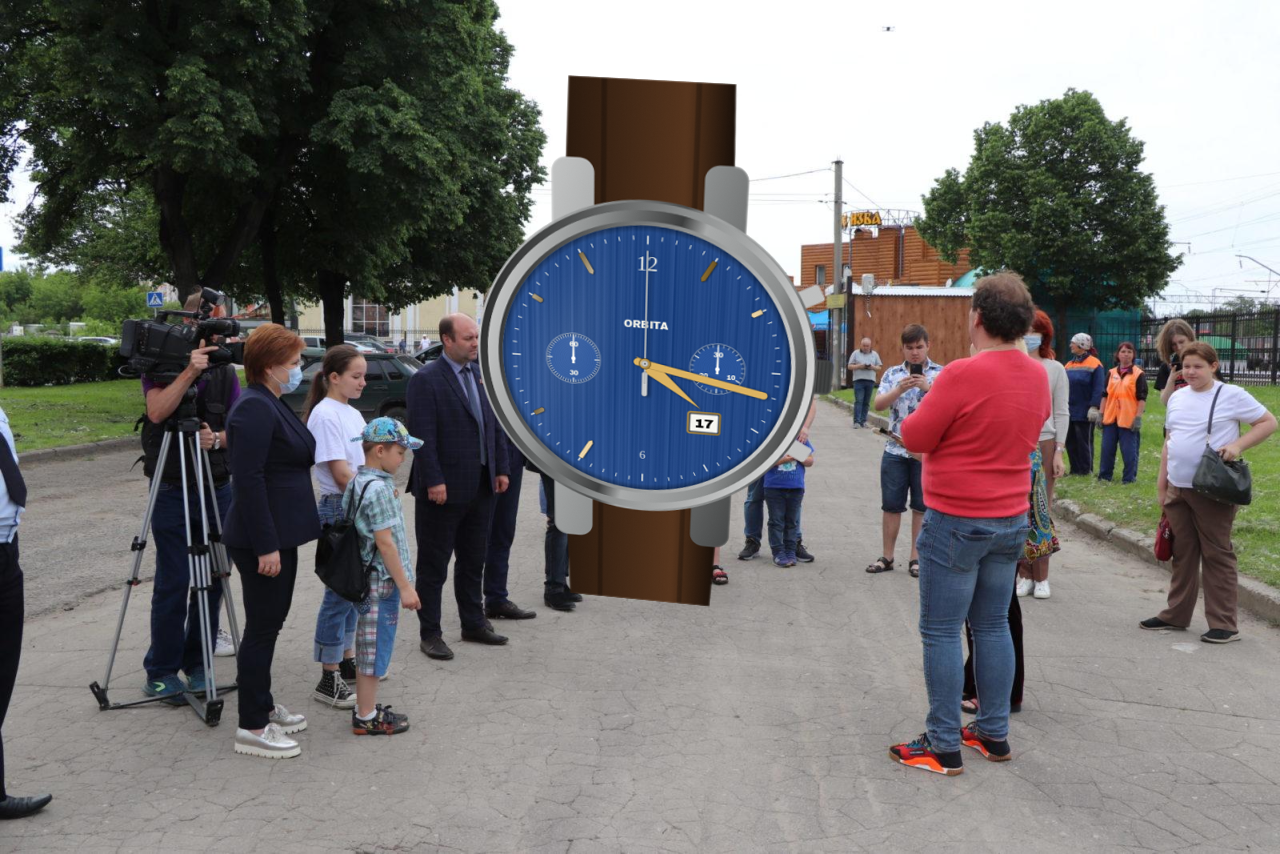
h=4 m=17
